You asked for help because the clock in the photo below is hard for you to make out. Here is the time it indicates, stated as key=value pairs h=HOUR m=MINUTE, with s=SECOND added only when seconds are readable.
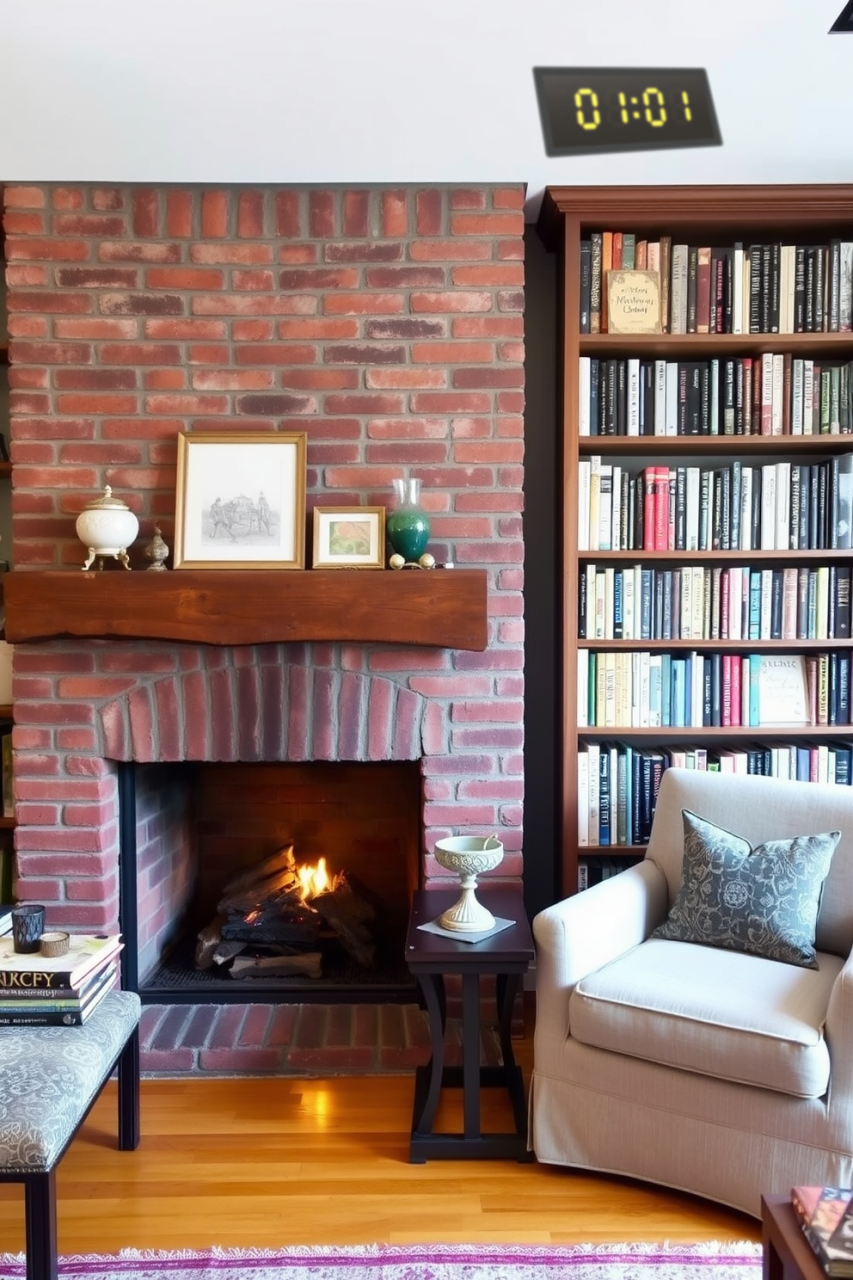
h=1 m=1
